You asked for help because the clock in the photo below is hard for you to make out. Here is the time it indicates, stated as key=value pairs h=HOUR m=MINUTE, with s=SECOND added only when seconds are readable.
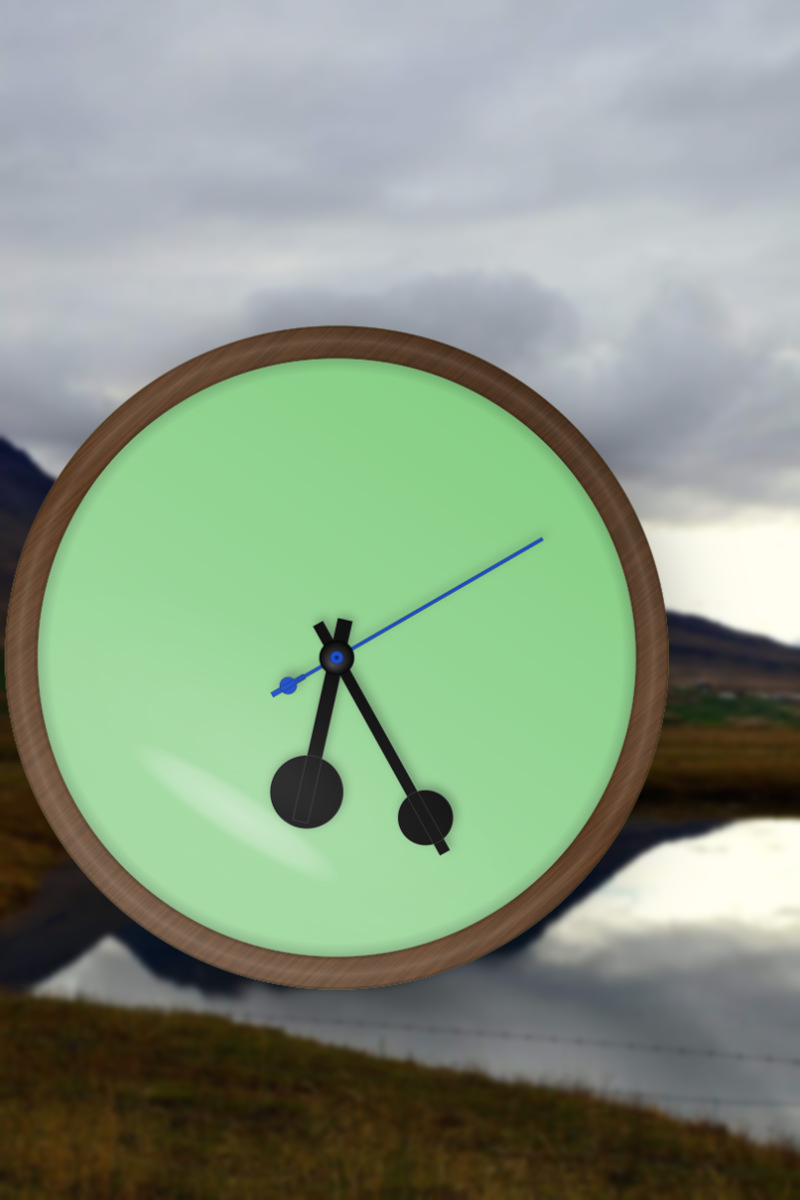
h=6 m=25 s=10
